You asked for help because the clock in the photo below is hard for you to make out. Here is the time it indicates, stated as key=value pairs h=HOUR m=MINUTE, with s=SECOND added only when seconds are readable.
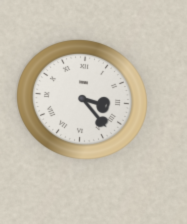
h=3 m=23
